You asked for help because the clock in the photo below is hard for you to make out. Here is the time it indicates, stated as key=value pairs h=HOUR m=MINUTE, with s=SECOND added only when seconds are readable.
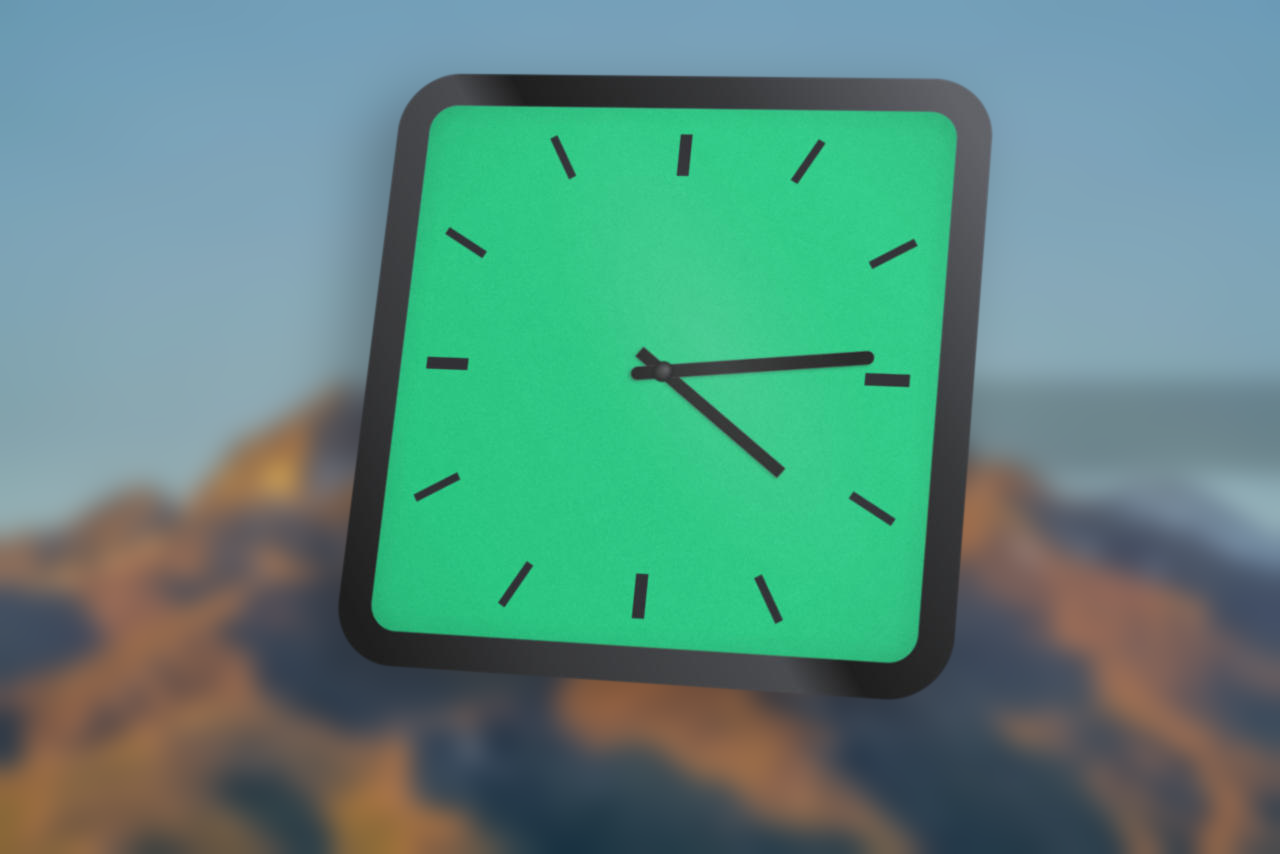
h=4 m=14
